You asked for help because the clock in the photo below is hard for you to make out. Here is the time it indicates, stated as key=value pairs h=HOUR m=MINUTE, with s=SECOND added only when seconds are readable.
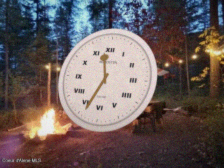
h=11 m=34
